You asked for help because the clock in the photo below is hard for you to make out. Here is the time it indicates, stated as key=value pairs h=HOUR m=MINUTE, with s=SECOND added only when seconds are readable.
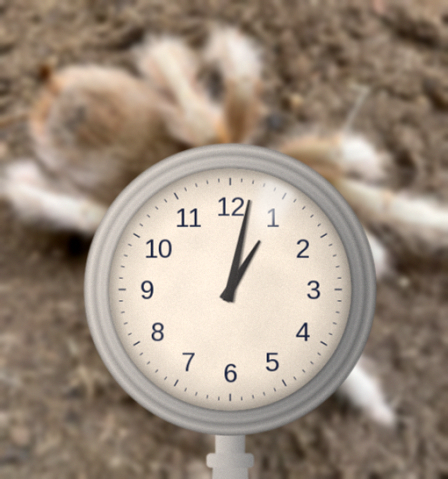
h=1 m=2
